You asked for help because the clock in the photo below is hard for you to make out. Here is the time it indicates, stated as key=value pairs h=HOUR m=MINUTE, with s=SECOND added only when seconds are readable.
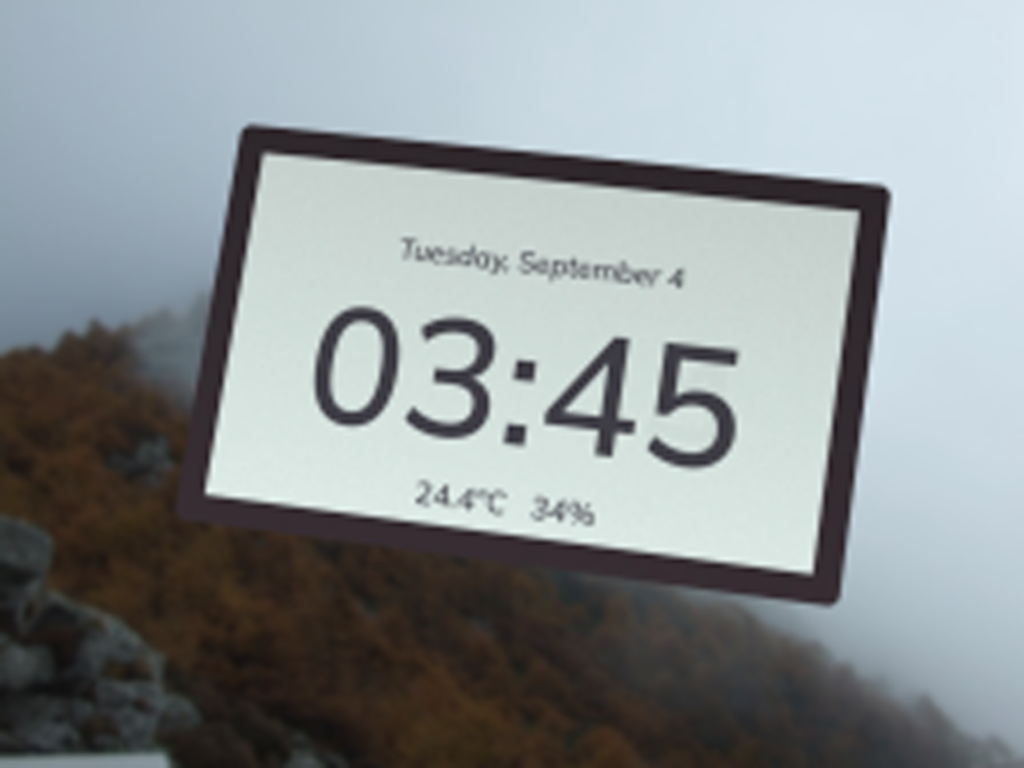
h=3 m=45
